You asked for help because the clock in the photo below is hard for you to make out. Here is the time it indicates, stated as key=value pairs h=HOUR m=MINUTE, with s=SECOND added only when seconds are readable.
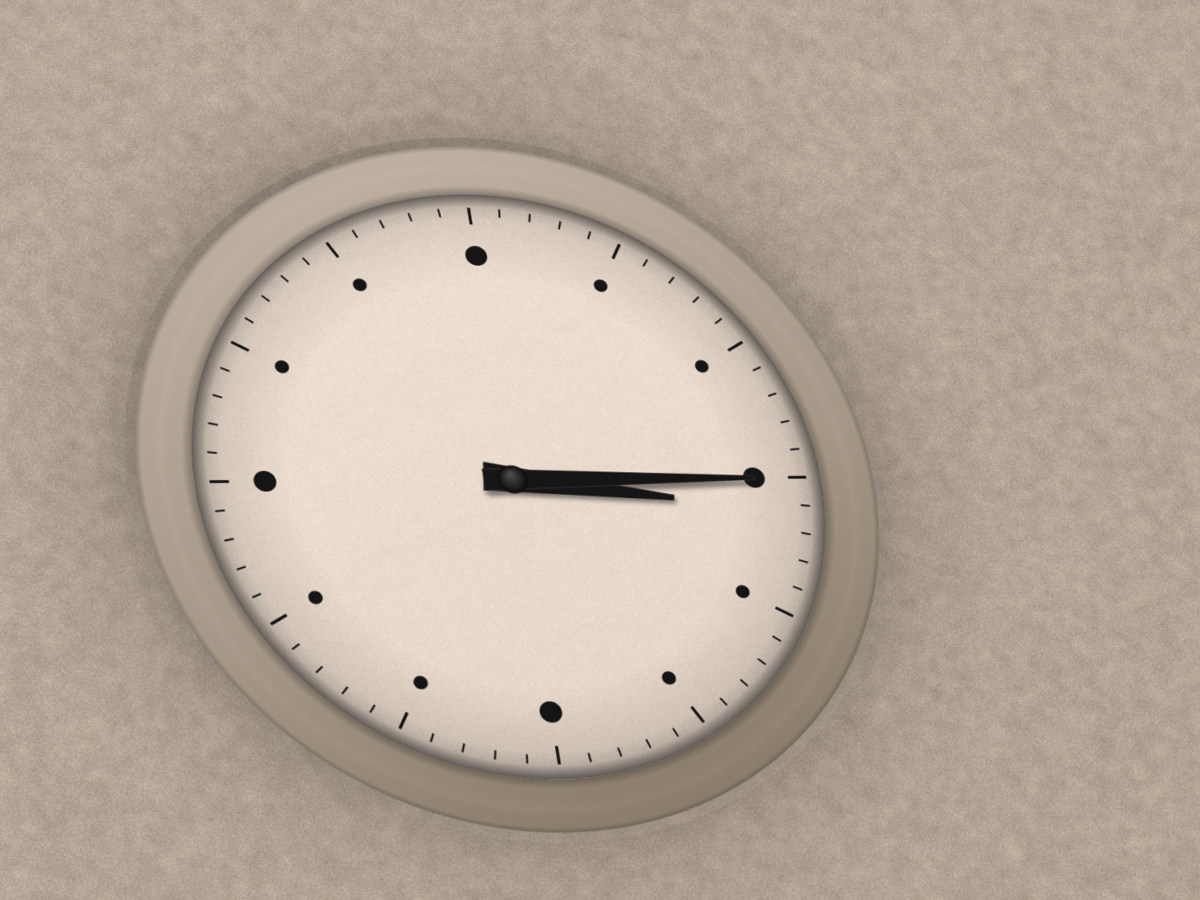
h=3 m=15
